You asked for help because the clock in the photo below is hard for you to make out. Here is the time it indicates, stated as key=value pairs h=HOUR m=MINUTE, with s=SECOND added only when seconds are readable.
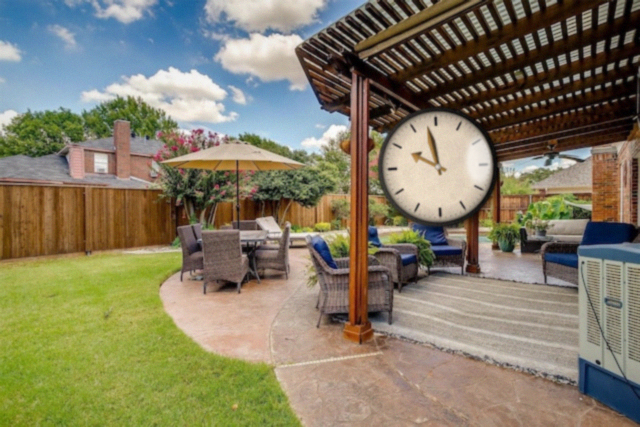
h=9 m=58
